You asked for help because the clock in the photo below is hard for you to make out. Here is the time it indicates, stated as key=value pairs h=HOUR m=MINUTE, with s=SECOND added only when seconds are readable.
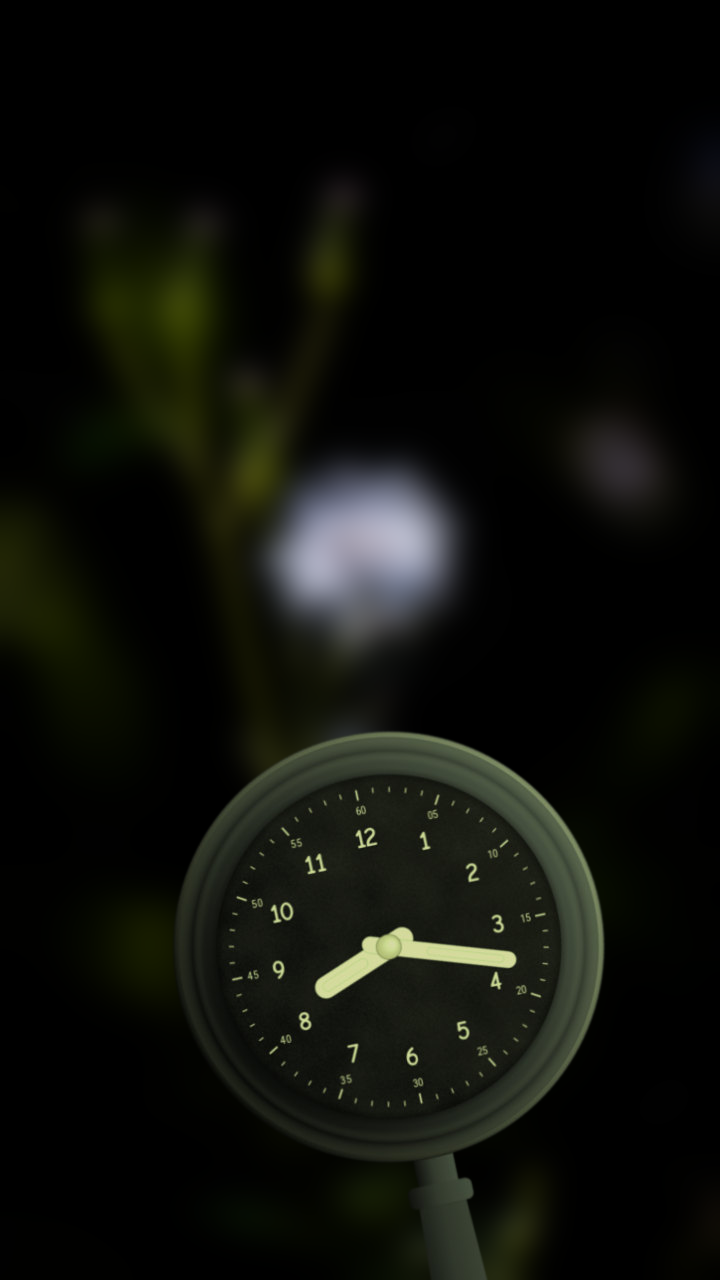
h=8 m=18
